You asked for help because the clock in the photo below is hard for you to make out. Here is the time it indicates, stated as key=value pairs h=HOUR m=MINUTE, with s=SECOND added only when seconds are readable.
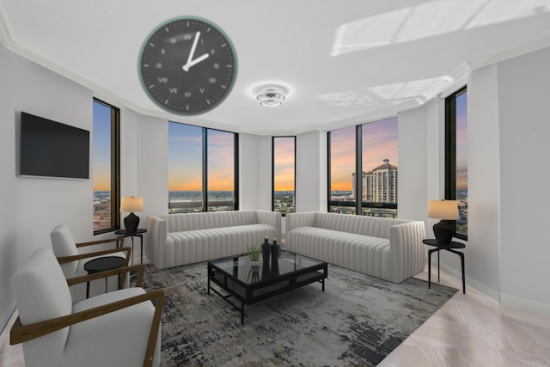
h=2 m=3
